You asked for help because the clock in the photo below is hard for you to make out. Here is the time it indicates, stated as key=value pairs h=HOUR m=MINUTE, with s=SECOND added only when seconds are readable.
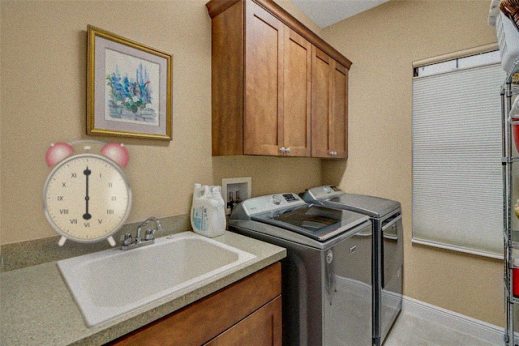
h=6 m=0
